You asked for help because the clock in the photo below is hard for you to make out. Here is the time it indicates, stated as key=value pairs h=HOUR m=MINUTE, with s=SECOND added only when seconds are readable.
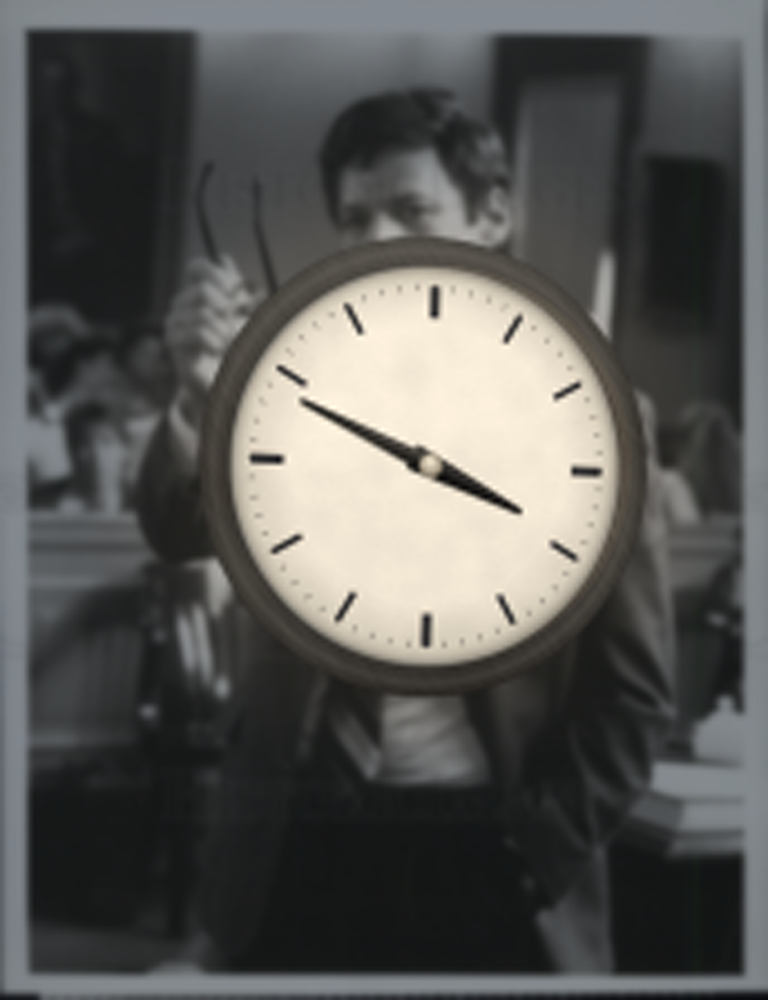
h=3 m=49
